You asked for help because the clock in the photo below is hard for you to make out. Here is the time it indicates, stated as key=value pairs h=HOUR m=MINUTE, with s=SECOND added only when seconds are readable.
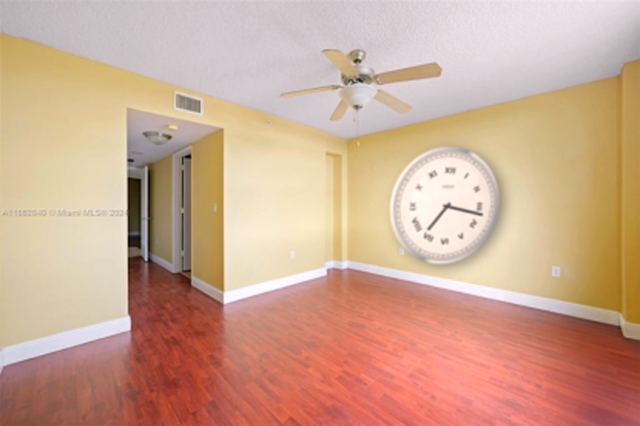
h=7 m=17
